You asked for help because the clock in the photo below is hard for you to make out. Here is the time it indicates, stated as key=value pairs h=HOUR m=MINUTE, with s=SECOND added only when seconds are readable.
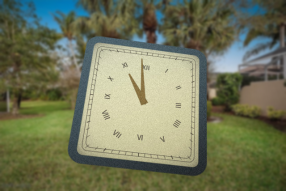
h=10 m=59
